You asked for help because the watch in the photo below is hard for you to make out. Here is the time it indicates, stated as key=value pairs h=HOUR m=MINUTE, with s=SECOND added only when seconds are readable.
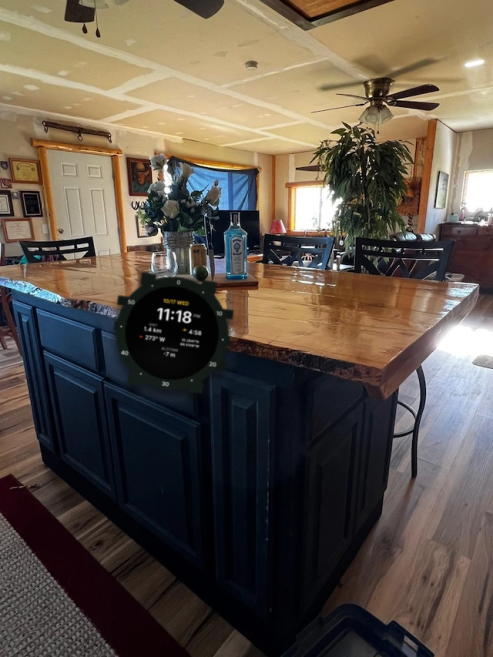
h=11 m=18
